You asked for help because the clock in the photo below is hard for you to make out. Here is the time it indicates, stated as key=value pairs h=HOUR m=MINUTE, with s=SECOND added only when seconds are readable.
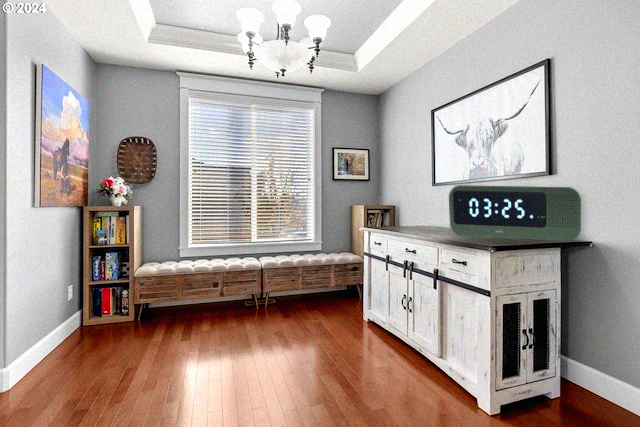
h=3 m=25
